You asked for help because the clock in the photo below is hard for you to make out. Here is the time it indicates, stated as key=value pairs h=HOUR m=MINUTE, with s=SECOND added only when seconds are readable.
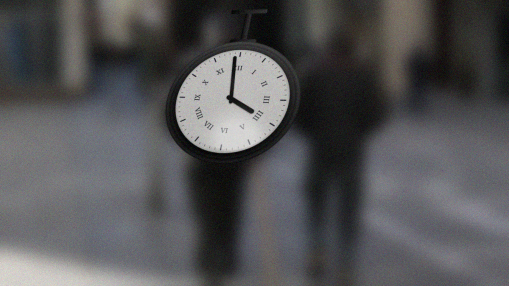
h=3 m=59
